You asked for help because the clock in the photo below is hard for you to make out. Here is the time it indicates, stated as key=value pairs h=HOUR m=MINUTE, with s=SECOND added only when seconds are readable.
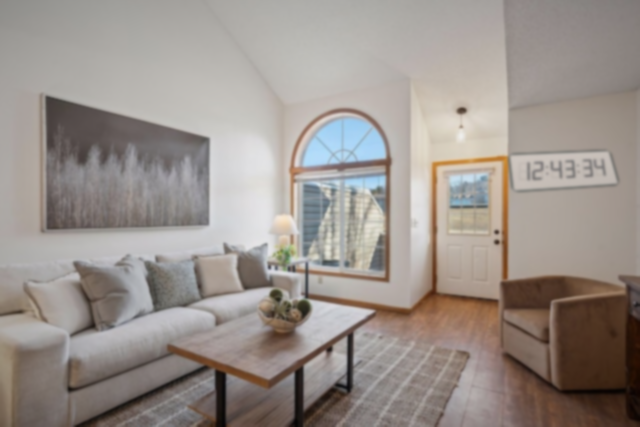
h=12 m=43 s=34
